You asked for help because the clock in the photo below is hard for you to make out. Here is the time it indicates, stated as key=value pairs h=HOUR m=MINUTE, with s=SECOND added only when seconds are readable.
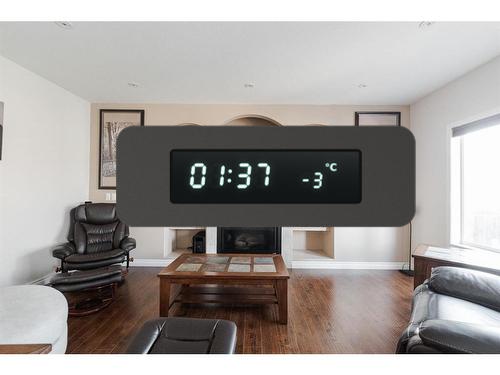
h=1 m=37
